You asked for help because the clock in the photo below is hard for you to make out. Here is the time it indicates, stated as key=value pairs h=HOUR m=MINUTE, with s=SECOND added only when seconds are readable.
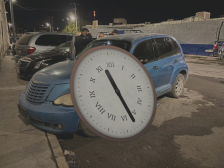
h=11 m=27
